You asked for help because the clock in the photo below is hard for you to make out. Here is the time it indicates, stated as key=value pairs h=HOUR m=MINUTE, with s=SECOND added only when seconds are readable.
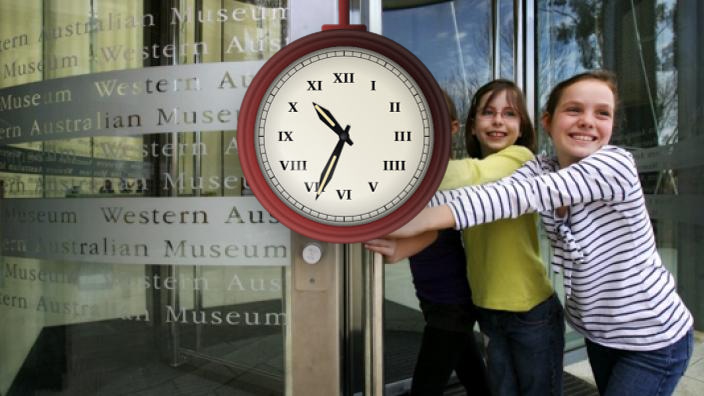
h=10 m=34
